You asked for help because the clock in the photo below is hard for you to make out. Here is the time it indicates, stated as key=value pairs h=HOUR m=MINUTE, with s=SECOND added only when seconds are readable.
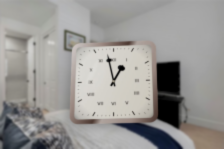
h=12 m=58
